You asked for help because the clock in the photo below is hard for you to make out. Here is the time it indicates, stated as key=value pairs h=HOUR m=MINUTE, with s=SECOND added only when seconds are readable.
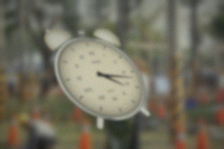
h=4 m=17
